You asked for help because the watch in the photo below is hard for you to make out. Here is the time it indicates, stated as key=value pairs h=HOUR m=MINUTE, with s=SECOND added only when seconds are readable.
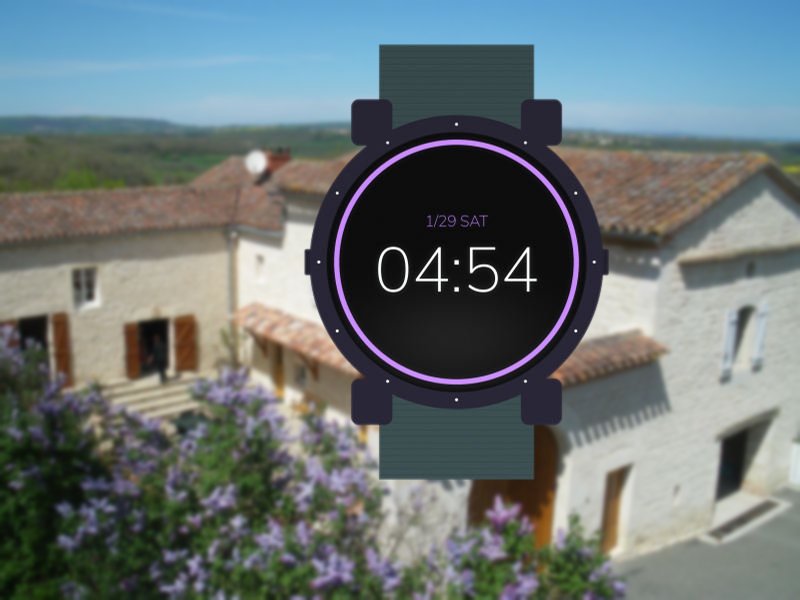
h=4 m=54
